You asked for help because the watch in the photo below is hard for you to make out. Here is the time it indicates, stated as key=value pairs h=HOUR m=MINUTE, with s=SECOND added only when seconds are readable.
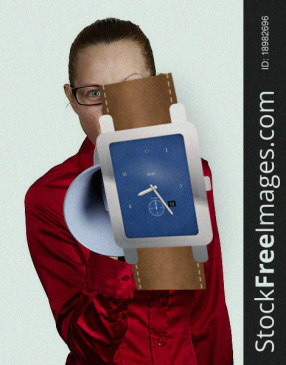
h=8 m=25
